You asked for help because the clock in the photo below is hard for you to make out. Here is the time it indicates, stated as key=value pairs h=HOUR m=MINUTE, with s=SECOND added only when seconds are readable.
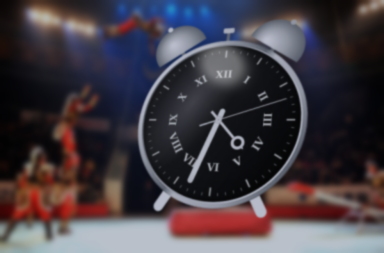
h=4 m=33 s=12
